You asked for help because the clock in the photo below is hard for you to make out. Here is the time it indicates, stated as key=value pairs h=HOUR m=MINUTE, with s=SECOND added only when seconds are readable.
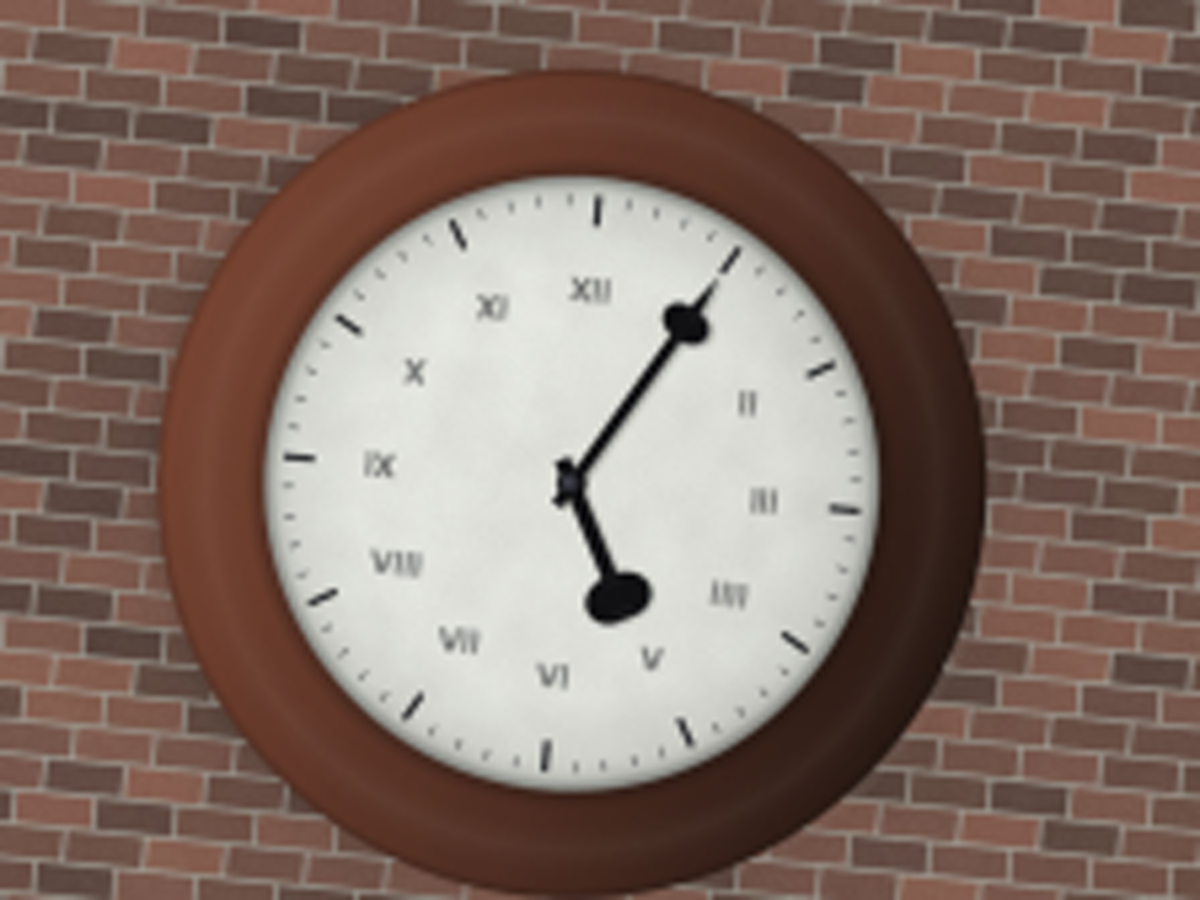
h=5 m=5
